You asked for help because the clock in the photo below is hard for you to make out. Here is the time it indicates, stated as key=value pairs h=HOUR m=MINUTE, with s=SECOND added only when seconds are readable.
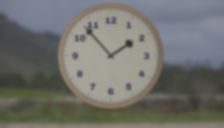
h=1 m=53
